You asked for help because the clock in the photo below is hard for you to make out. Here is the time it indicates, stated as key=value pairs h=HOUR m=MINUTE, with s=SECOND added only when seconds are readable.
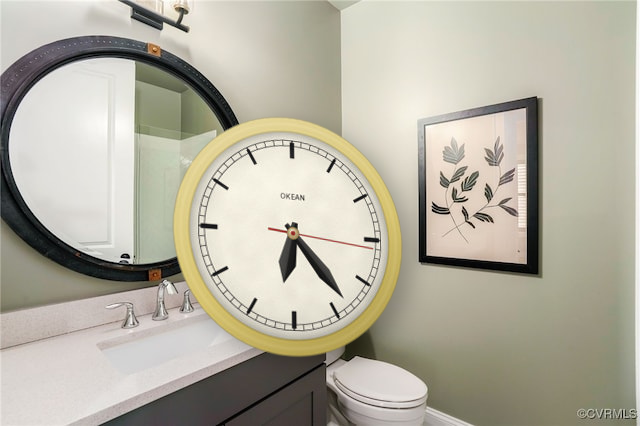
h=6 m=23 s=16
